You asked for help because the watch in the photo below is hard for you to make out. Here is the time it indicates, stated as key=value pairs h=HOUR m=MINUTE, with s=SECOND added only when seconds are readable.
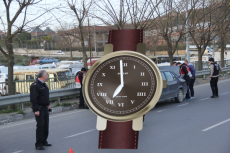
h=6 m=59
